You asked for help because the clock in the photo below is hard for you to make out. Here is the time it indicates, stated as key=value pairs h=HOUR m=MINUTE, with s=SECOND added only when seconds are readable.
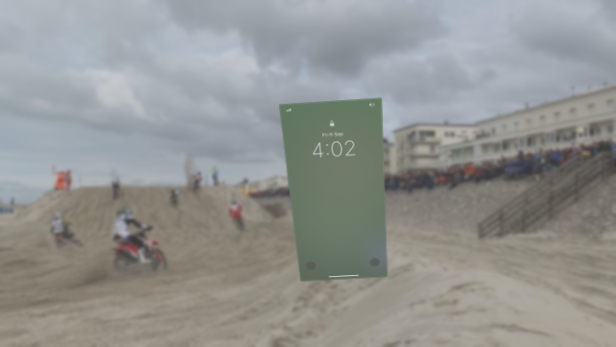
h=4 m=2
